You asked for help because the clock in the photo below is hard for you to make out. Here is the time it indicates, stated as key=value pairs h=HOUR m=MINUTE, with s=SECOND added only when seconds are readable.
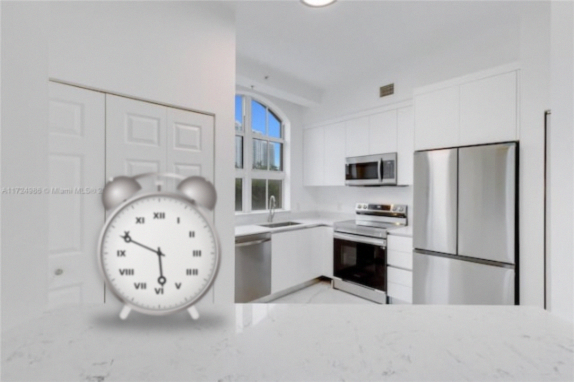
h=5 m=49
